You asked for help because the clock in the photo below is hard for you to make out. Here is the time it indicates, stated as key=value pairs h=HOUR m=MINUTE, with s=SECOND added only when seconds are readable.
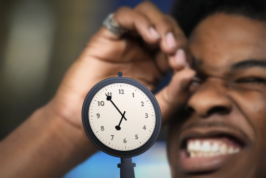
h=6 m=54
